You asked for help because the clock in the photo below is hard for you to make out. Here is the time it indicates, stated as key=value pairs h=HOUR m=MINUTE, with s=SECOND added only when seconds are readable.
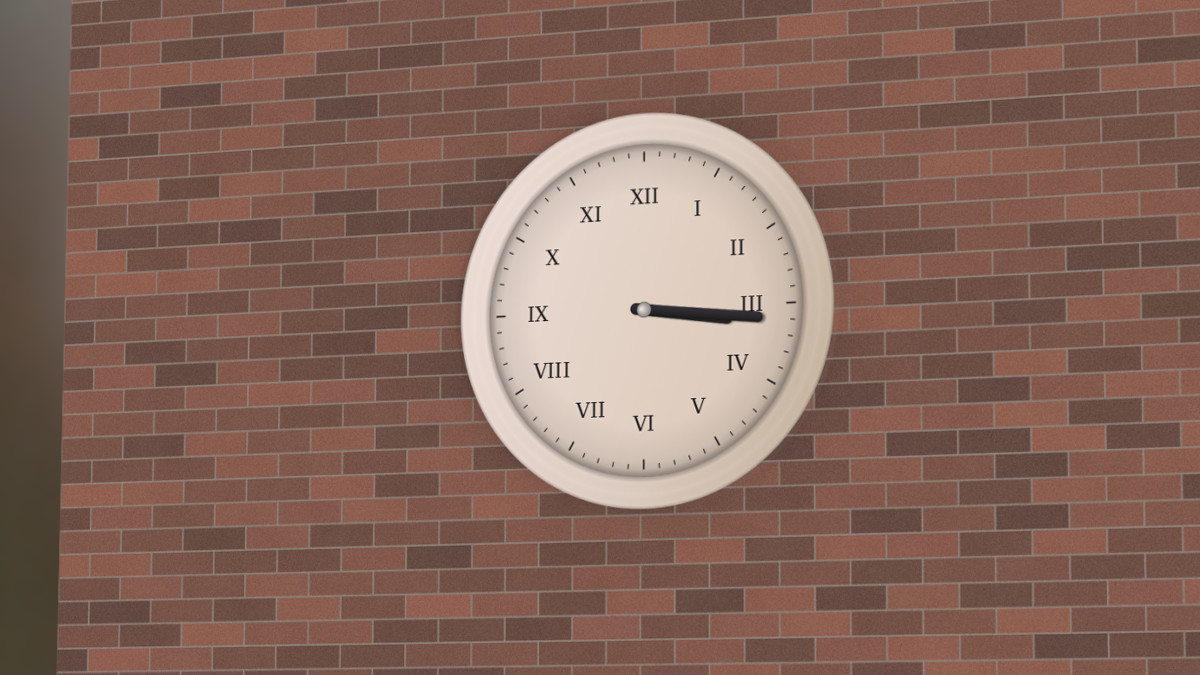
h=3 m=16
